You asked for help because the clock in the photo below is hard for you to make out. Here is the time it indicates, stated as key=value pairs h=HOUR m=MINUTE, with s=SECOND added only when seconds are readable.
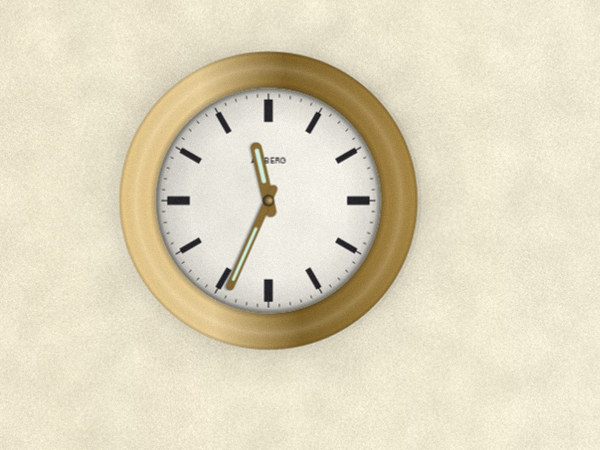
h=11 m=34
